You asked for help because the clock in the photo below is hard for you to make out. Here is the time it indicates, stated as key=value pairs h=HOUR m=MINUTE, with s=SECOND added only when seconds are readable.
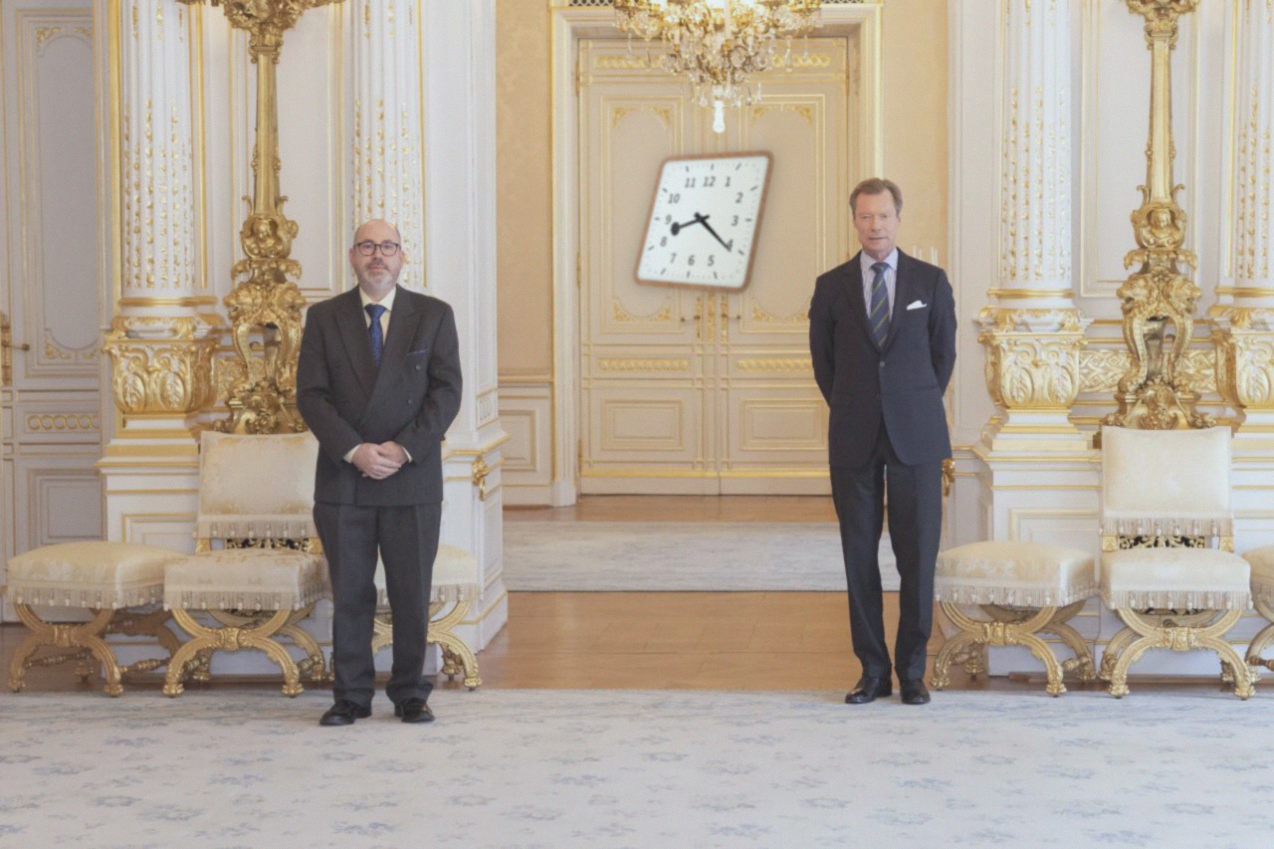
h=8 m=21
